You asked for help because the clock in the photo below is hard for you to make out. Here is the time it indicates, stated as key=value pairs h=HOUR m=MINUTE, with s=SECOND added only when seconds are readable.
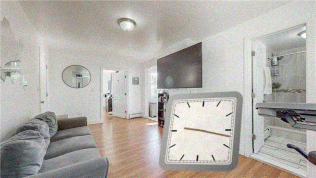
h=9 m=17
